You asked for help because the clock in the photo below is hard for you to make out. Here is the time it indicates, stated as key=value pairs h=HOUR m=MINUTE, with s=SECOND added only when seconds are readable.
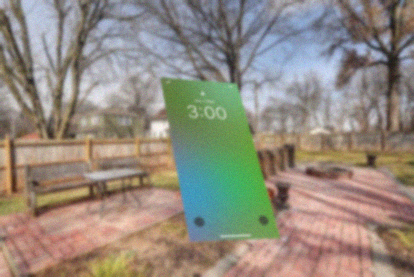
h=3 m=0
